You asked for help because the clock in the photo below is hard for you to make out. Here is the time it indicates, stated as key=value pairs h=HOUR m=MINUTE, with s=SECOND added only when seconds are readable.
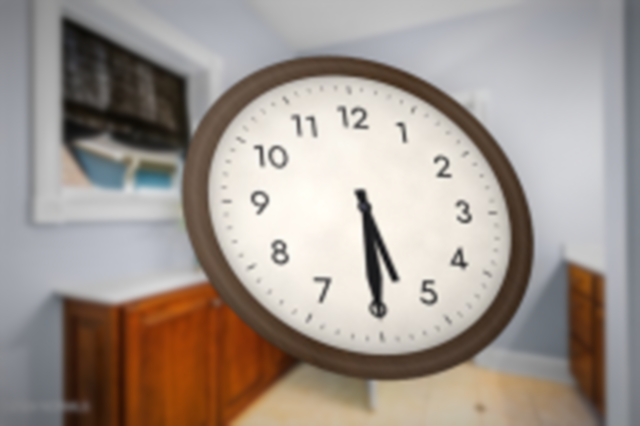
h=5 m=30
